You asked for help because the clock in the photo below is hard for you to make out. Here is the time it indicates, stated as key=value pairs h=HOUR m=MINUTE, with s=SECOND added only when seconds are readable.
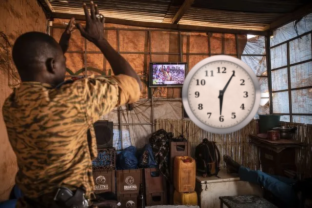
h=6 m=5
